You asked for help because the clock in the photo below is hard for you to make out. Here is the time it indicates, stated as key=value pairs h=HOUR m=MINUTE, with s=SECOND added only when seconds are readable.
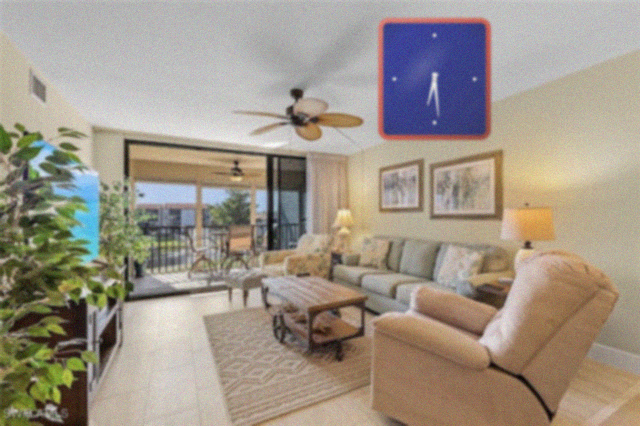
h=6 m=29
